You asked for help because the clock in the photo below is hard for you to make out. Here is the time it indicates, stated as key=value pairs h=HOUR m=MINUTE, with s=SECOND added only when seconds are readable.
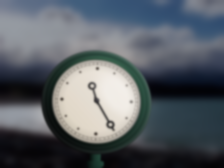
h=11 m=25
